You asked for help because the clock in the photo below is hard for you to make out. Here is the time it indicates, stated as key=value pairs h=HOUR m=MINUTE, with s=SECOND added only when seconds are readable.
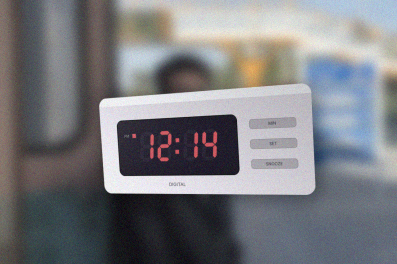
h=12 m=14
